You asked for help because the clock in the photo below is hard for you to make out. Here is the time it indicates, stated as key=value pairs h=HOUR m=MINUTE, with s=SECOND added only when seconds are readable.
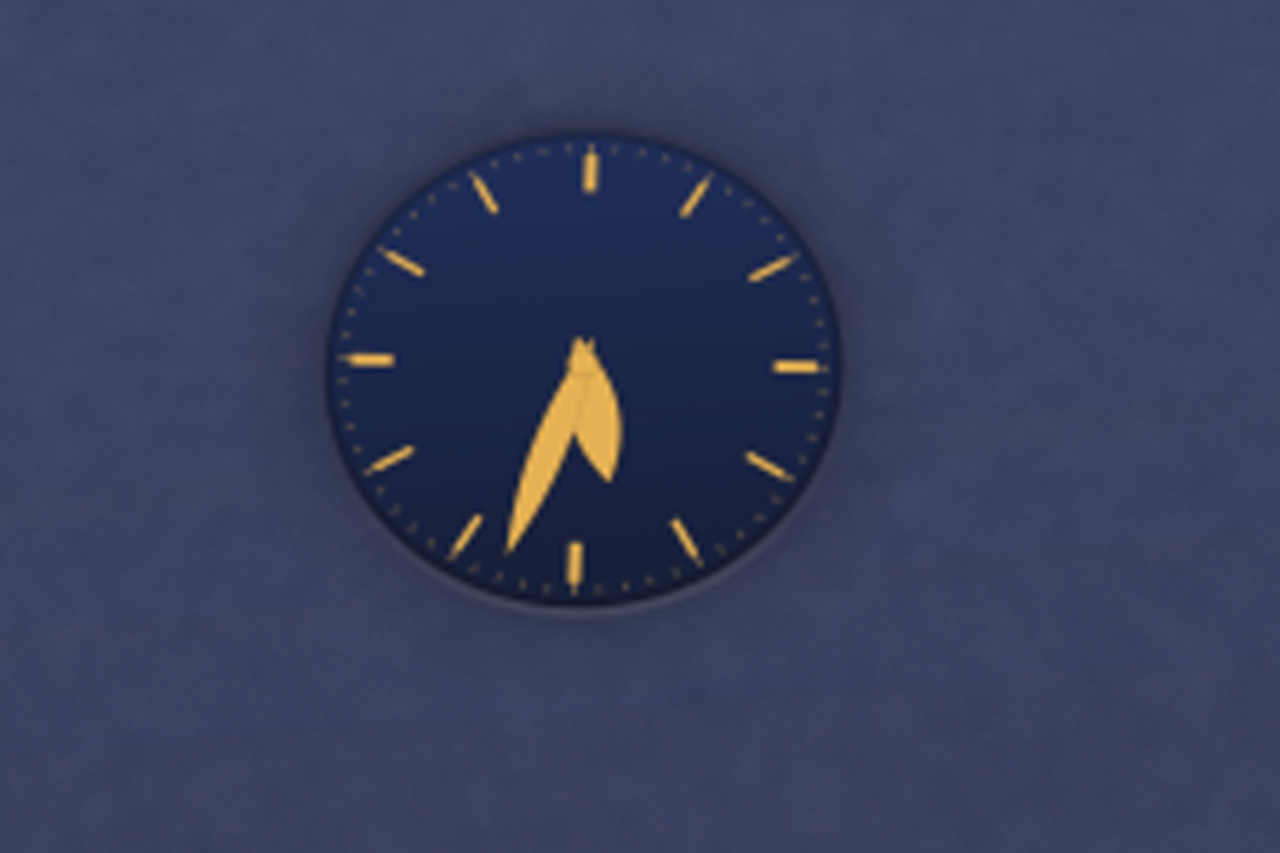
h=5 m=33
